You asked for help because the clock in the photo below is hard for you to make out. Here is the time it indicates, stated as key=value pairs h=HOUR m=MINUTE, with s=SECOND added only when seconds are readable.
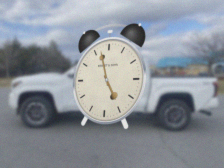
h=4 m=57
